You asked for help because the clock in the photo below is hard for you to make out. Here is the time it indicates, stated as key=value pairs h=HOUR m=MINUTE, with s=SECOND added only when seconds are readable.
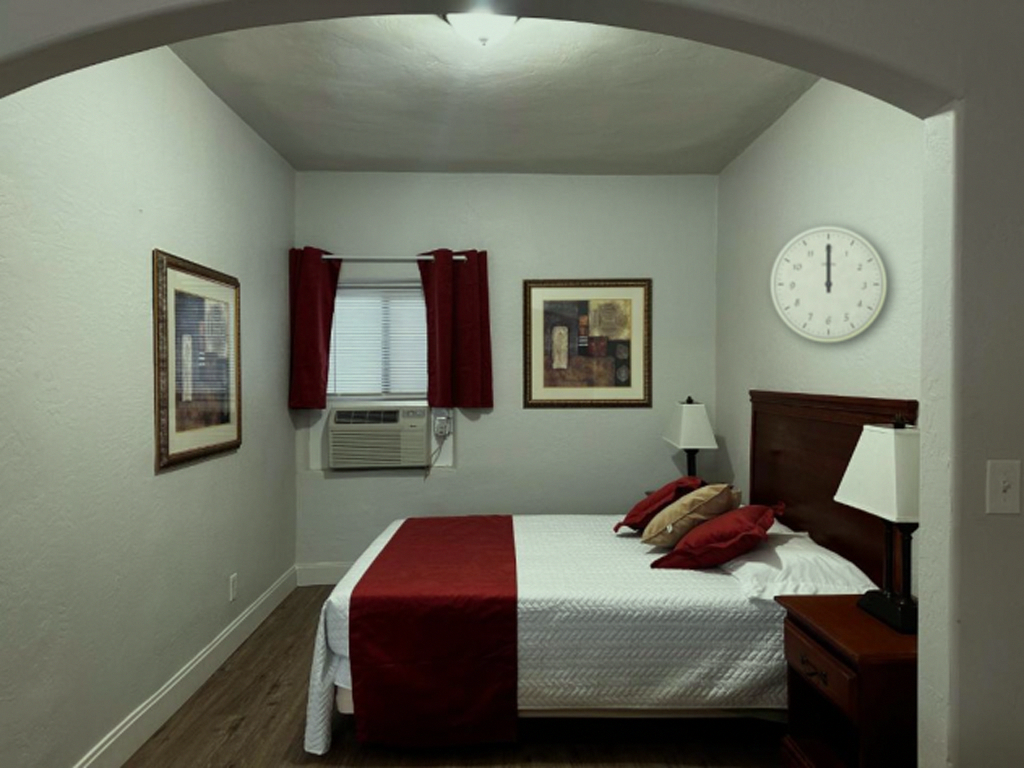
h=12 m=0
